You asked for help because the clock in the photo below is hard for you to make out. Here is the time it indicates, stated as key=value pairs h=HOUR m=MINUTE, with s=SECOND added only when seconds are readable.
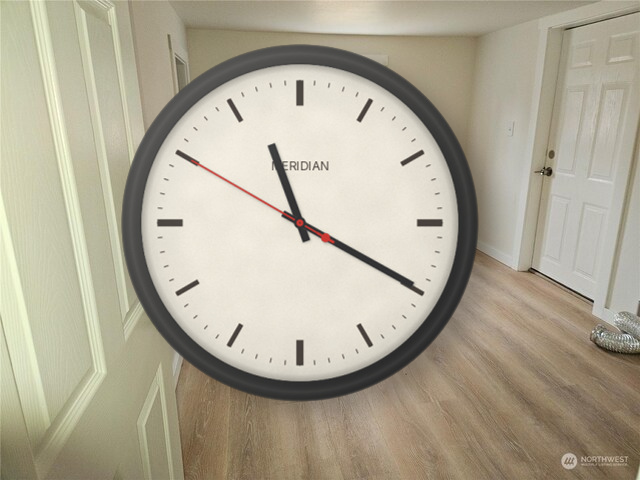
h=11 m=19 s=50
